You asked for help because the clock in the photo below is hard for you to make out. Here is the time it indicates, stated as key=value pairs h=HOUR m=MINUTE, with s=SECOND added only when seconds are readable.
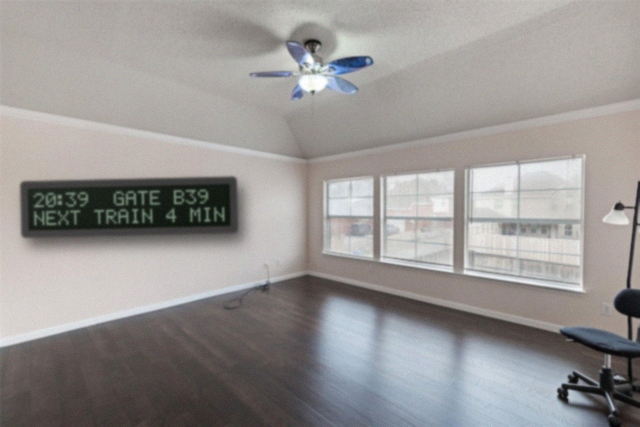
h=20 m=39
